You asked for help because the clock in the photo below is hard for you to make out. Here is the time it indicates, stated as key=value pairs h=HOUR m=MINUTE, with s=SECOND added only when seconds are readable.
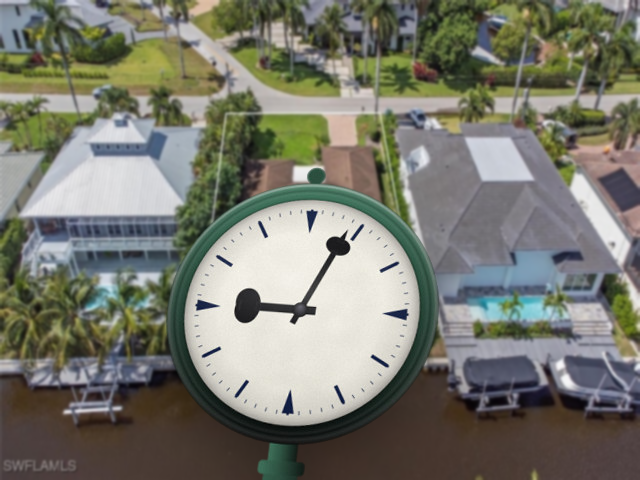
h=9 m=4
